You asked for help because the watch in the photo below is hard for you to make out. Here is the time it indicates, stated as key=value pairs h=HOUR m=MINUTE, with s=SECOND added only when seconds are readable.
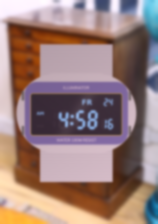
h=4 m=58
